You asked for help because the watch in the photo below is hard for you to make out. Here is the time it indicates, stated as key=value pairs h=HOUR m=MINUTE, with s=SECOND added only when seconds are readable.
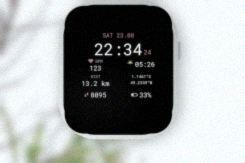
h=22 m=34
